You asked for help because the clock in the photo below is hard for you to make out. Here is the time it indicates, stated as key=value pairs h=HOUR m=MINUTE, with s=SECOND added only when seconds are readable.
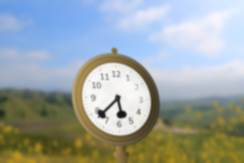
h=5 m=38
